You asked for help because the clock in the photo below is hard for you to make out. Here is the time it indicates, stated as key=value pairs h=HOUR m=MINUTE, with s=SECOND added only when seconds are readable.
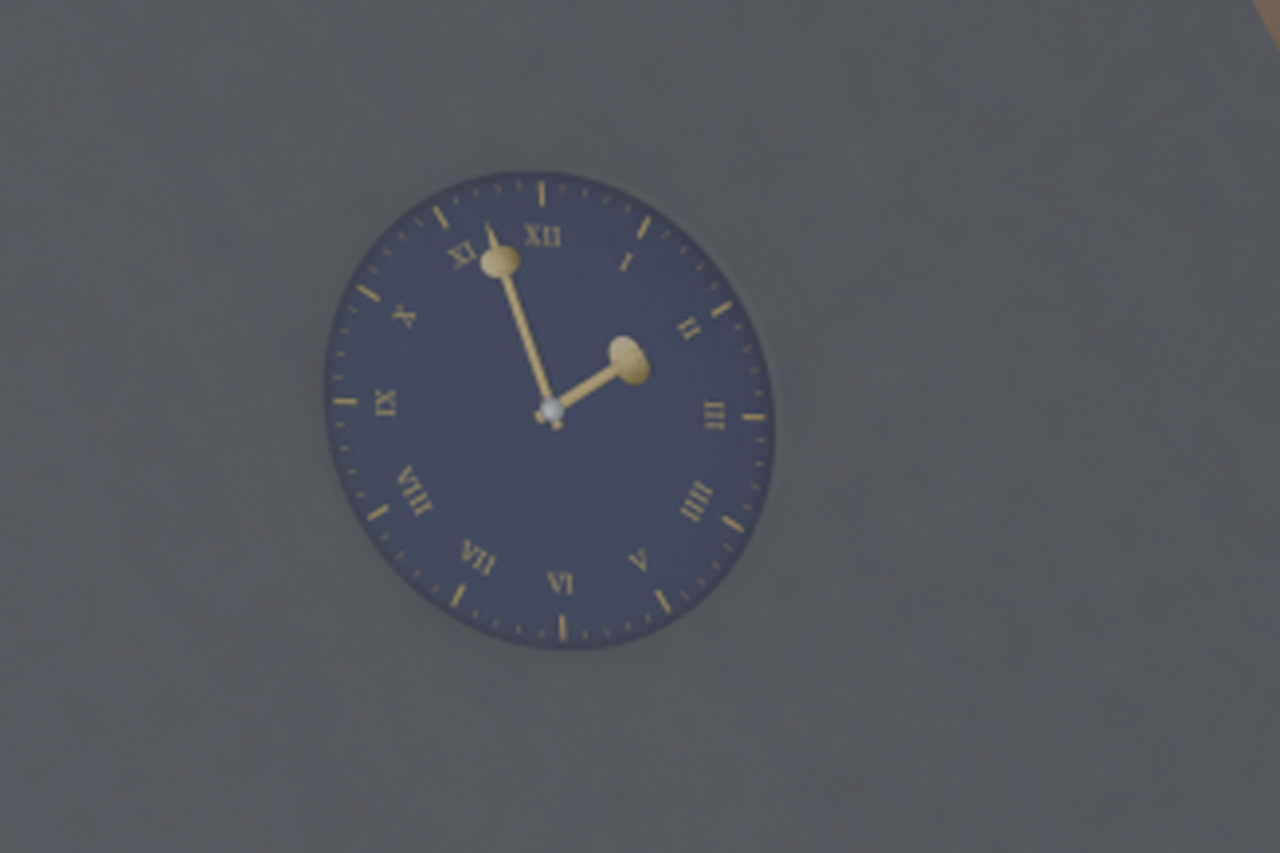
h=1 m=57
